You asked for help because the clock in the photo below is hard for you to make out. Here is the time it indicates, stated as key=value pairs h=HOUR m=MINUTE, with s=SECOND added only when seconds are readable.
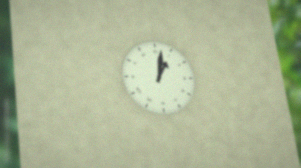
h=1 m=2
